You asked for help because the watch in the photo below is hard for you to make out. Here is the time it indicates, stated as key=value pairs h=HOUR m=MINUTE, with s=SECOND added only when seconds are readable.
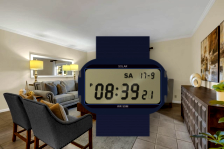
h=8 m=39 s=21
